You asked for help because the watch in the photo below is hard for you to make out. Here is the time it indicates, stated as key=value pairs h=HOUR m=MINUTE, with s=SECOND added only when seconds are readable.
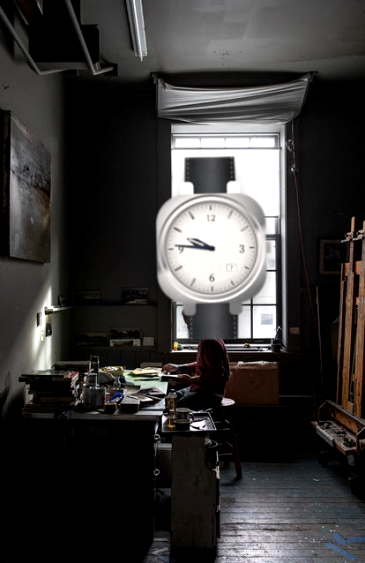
h=9 m=46
